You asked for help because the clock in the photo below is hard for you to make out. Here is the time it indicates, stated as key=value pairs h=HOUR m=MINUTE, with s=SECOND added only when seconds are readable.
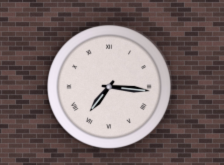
h=7 m=16
